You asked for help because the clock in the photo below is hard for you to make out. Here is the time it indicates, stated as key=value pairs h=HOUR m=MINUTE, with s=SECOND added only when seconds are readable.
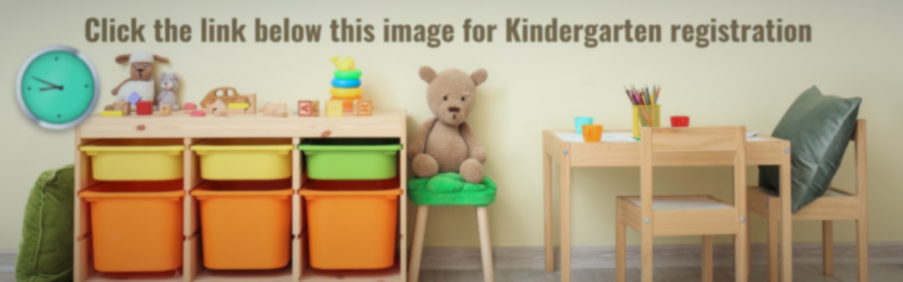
h=8 m=49
